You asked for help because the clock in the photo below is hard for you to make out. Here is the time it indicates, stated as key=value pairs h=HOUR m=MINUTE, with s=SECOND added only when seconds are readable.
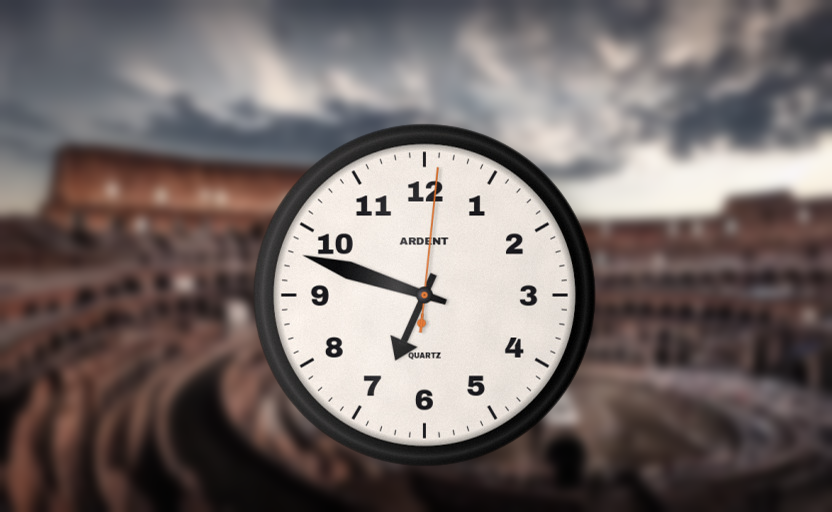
h=6 m=48 s=1
